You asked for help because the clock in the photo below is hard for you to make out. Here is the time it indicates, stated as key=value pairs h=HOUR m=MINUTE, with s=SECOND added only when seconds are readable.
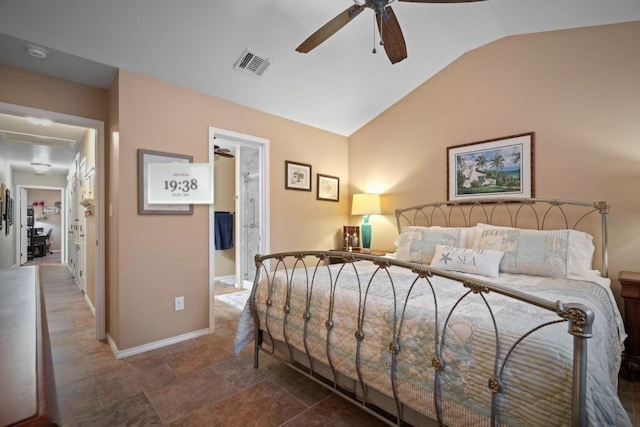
h=19 m=38
